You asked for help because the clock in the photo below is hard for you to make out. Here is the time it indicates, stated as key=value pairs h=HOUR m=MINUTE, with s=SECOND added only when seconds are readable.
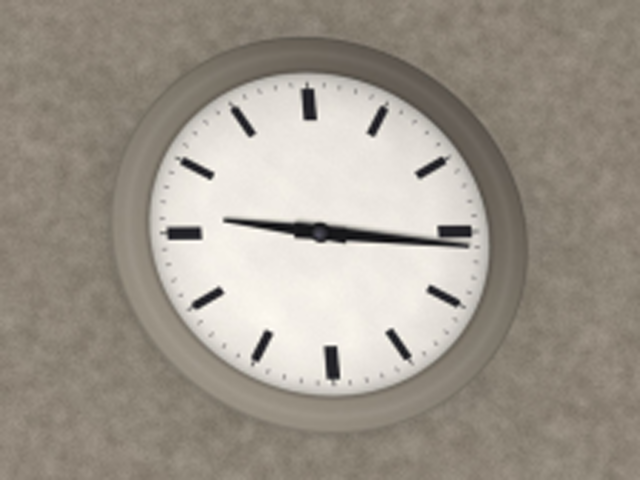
h=9 m=16
